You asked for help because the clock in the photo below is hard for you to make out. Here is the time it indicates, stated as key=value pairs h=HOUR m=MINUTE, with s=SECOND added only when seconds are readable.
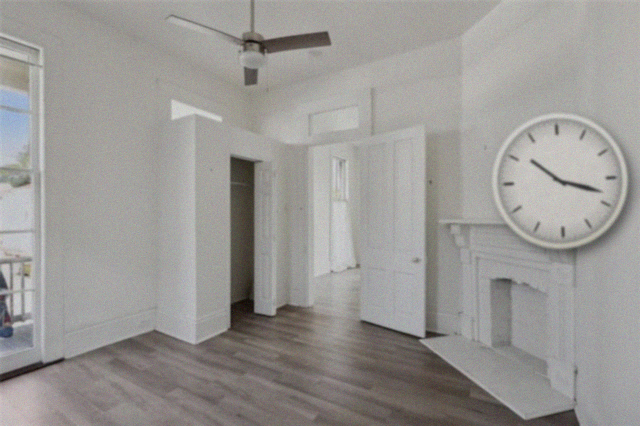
h=10 m=18
